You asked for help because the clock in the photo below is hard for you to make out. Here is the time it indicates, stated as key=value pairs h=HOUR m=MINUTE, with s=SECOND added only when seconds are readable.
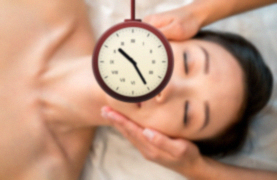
h=10 m=25
